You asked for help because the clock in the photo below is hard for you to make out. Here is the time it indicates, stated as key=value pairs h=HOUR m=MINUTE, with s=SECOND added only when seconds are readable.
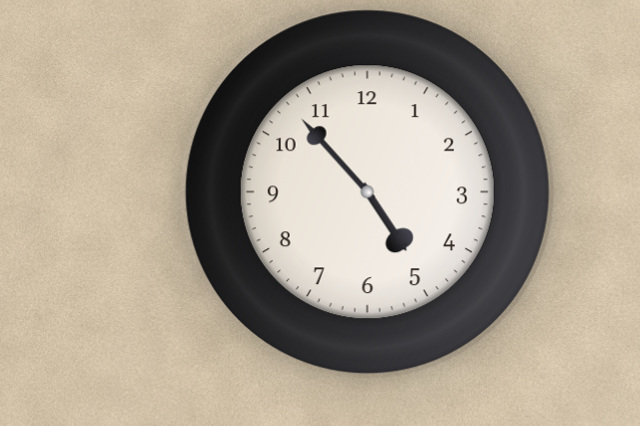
h=4 m=53
